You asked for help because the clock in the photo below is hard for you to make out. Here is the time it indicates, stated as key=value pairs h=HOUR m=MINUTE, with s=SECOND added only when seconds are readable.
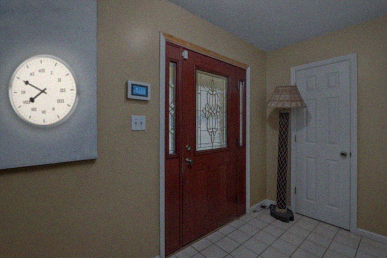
h=7 m=50
